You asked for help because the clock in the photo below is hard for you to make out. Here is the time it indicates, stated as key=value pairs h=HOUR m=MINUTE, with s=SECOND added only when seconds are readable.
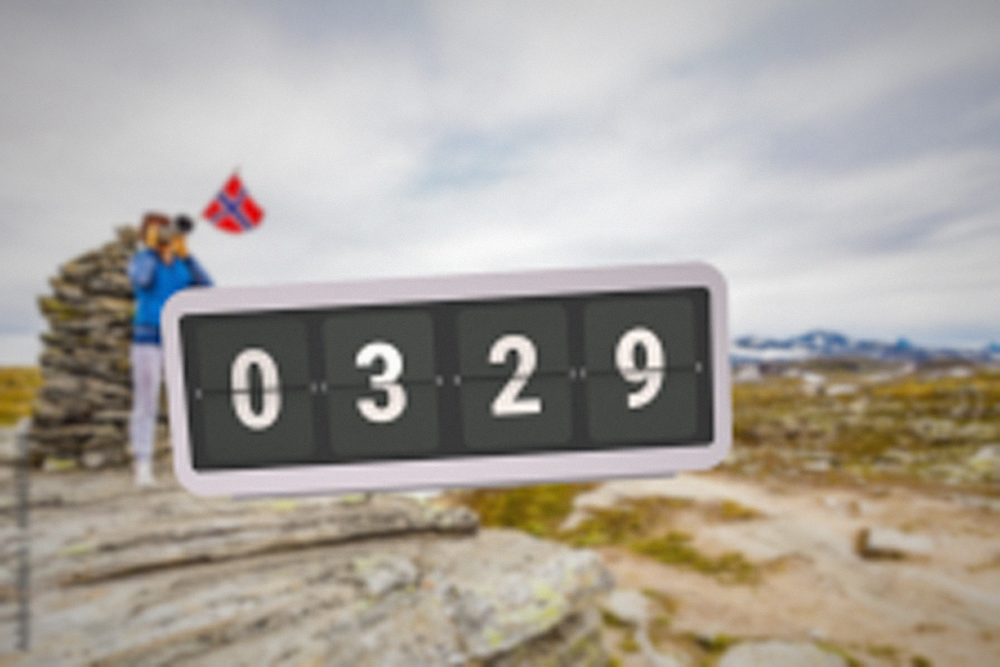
h=3 m=29
